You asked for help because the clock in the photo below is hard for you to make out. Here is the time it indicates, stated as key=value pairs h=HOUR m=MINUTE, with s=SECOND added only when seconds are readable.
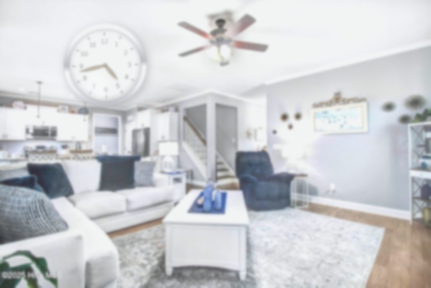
h=4 m=43
